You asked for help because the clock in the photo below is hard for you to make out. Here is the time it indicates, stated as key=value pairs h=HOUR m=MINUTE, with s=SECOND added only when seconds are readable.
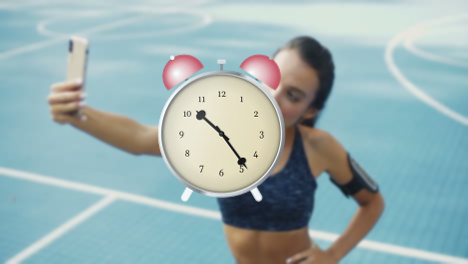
h=10 m=24
